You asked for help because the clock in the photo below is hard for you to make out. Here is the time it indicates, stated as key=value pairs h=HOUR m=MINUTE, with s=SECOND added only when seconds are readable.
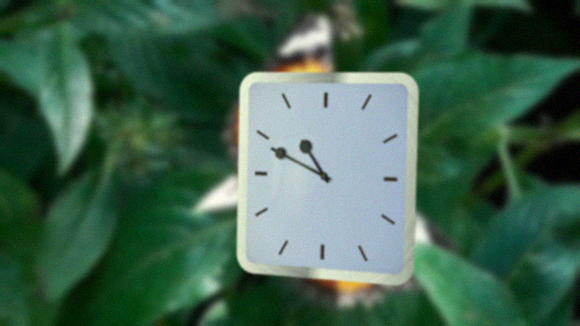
h=10 m=49
